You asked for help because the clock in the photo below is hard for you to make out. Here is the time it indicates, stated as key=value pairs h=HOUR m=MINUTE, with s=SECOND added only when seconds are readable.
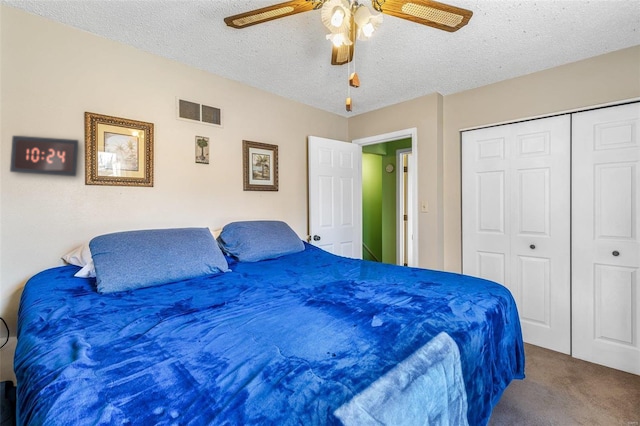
h=10 m=24
